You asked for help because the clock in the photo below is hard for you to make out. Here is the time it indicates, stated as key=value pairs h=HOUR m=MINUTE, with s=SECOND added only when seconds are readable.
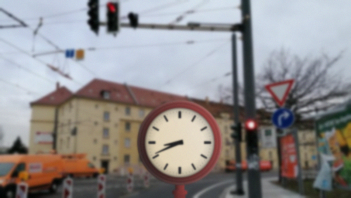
h=8 m=41
